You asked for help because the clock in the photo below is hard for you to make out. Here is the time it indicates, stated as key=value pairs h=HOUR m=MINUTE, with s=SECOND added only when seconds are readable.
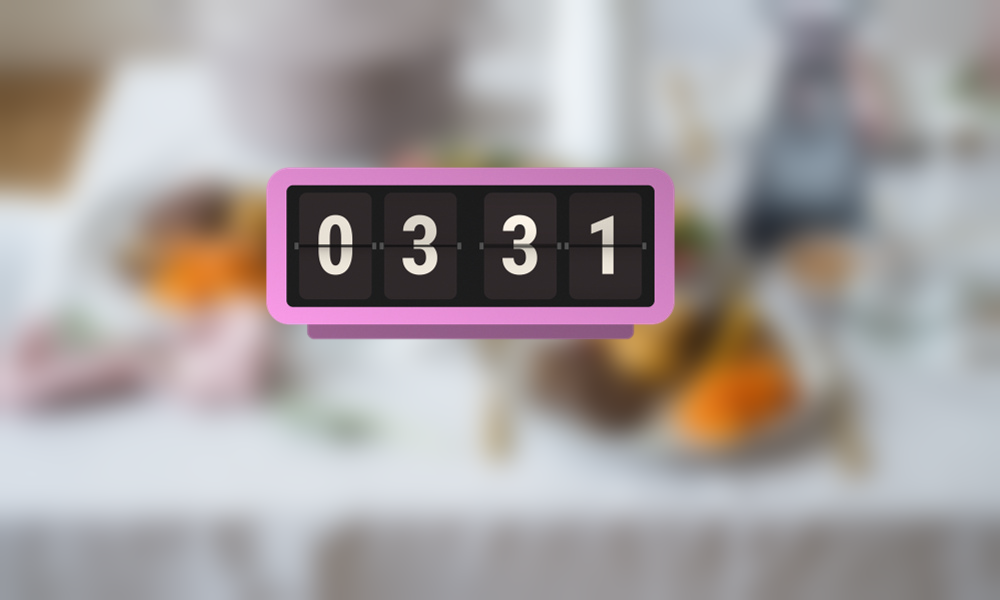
h=3 m=31
